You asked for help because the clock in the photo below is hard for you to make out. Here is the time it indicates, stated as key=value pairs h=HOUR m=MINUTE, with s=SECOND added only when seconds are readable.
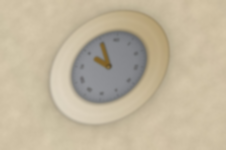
h=9 m=55
